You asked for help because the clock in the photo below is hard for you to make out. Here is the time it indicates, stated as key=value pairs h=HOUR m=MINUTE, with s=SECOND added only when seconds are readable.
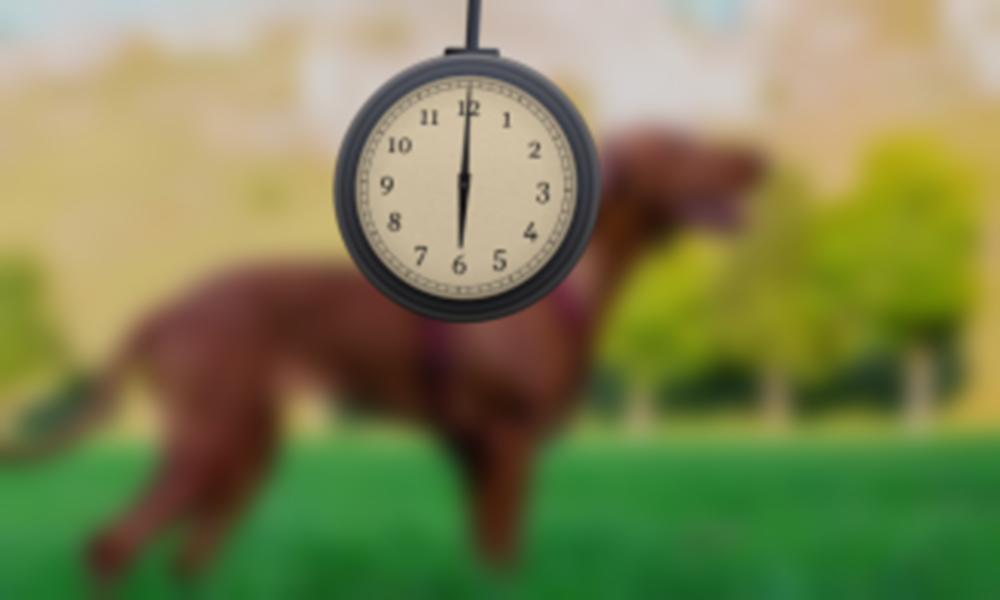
h=6 m=0
